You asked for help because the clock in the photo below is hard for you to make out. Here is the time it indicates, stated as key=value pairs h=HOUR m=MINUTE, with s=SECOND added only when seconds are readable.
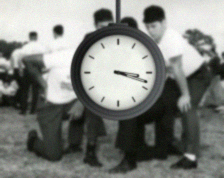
h=3 m=18
